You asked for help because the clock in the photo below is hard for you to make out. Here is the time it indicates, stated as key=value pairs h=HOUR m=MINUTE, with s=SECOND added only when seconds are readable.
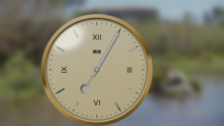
h=7 m=5
